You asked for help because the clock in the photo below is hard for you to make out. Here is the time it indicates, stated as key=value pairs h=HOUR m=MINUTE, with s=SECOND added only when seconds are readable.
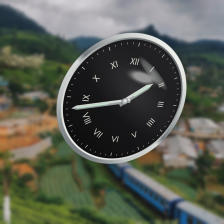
h=1 m=43
